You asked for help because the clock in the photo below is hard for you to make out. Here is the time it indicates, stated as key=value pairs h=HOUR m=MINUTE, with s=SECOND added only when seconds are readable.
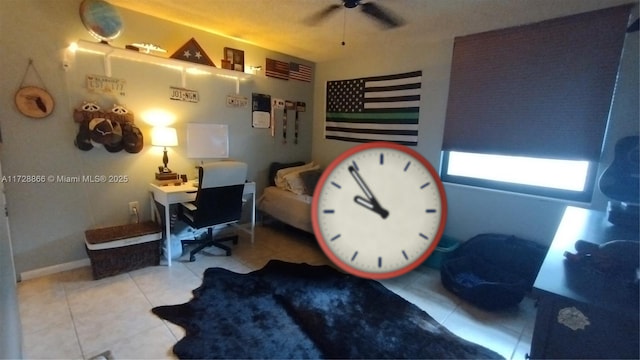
h=9 m=54
